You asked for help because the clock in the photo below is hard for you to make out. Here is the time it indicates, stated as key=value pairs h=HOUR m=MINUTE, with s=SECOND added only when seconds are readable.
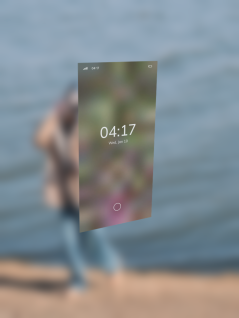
h=4 m=17
